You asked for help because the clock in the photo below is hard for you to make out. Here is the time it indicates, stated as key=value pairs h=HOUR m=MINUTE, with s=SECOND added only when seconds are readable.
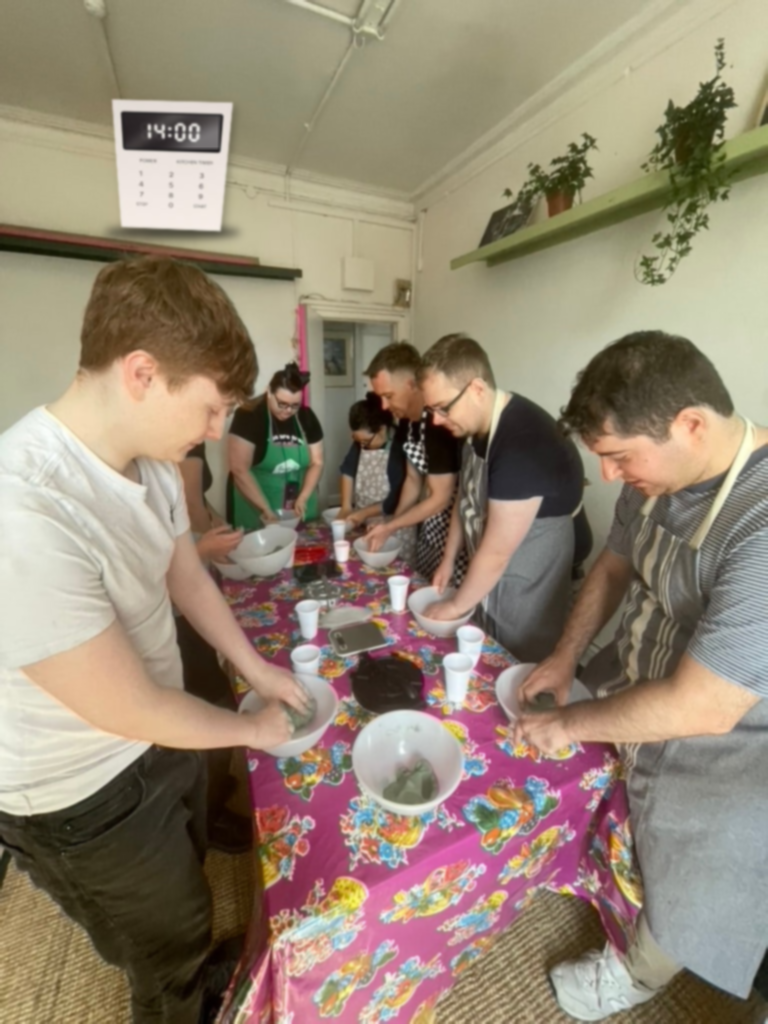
h=14 m=0
